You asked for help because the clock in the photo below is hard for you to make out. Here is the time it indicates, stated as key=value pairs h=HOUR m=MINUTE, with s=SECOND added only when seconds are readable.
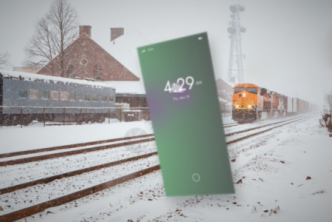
h=4 m=29
